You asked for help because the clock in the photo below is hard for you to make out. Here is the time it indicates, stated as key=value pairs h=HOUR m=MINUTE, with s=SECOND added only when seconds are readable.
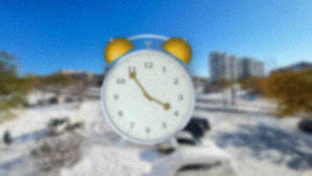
h=3 m=54
